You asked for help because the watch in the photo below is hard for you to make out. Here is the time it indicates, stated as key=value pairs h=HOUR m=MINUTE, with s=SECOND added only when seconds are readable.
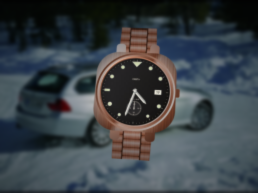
h=4 m=33
